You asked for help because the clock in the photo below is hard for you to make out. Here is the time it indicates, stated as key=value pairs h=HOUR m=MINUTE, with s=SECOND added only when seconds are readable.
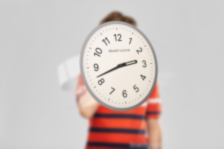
h=2 m=42
